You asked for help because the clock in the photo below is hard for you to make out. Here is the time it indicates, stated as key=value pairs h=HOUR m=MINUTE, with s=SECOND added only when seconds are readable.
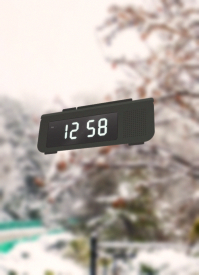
h=12 m=58
